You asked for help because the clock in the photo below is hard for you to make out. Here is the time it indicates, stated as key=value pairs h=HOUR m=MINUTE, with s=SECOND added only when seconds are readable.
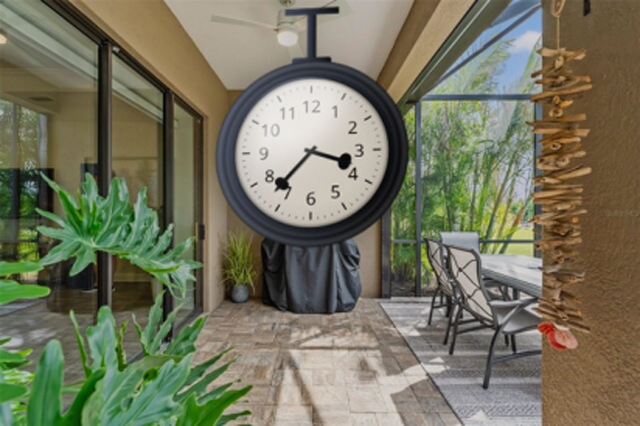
h=3 m=37
